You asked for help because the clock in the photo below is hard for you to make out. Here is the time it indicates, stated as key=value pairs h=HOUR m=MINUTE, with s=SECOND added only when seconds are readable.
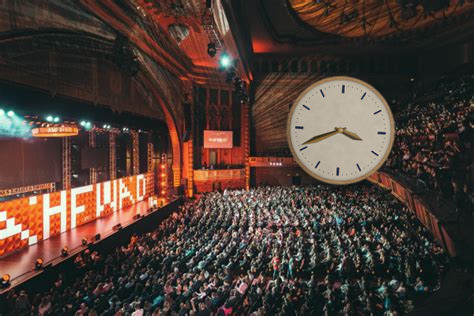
h=3 m=41
